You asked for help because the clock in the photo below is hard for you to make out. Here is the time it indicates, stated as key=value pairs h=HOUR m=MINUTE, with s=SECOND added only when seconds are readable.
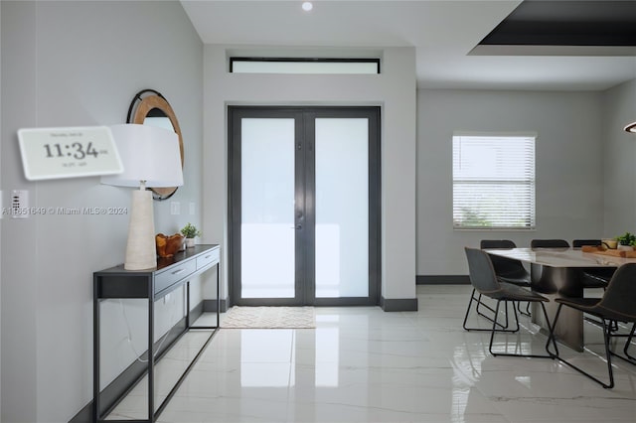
h=11 m=34
